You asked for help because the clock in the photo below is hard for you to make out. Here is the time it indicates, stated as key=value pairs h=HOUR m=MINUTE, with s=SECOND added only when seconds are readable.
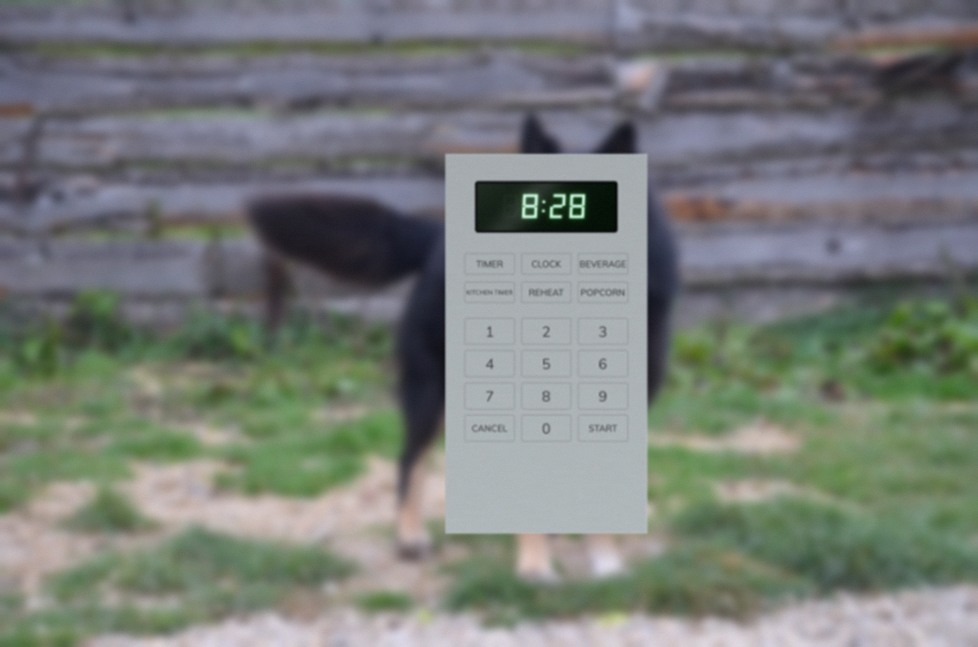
h=8 m=28
